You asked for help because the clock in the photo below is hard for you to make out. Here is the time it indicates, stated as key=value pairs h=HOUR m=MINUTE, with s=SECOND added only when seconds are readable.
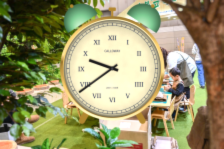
h=9 m=39
